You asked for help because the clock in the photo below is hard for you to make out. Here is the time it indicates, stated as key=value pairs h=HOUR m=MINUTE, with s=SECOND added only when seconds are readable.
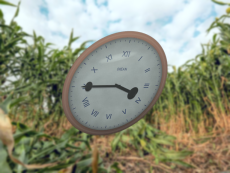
h=3 m=45
